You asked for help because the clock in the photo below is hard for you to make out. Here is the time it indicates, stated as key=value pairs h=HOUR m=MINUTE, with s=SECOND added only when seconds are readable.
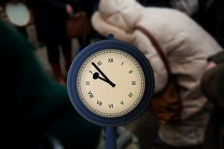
h=9 m=53
